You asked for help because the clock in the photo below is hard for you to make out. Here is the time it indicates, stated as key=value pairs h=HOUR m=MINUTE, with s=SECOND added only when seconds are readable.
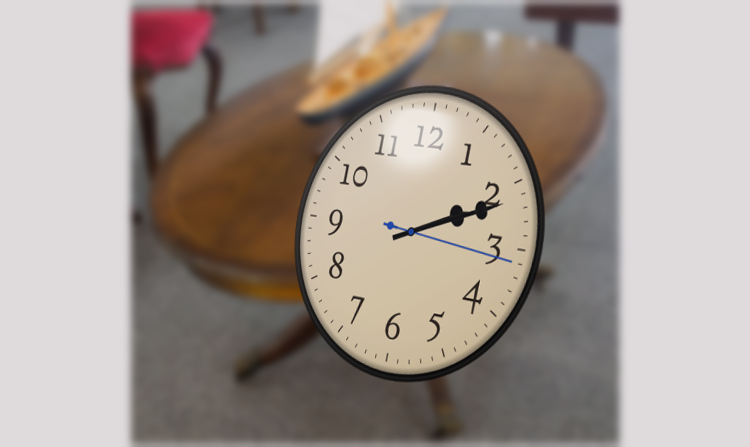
h=2 m=11 s=16
